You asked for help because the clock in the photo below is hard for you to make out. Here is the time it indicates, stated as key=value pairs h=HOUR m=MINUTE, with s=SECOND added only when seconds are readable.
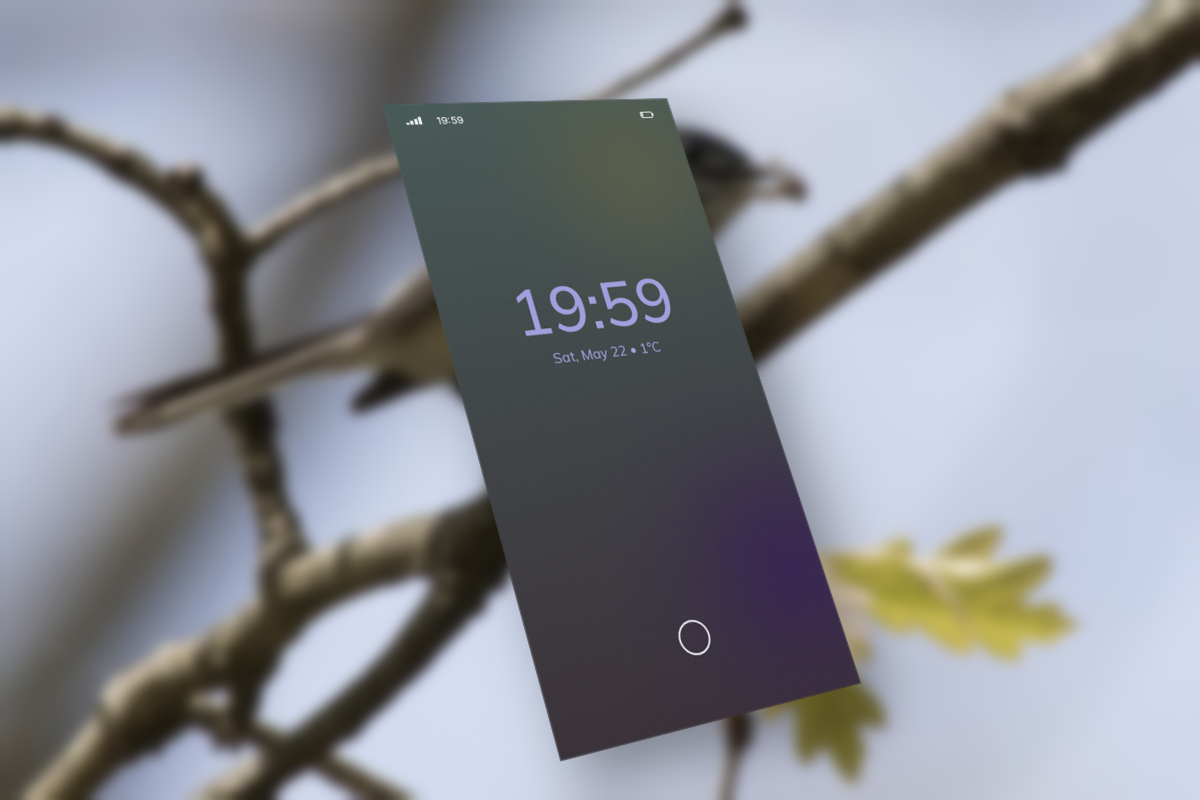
h=19 m=59
